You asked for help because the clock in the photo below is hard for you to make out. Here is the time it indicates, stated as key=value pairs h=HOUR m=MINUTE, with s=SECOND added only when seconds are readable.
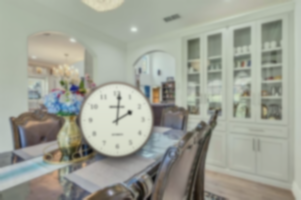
h=2 m=1
